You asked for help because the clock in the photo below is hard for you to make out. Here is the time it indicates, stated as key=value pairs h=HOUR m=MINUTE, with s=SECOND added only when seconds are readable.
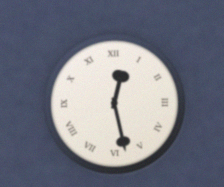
h=12 m=28
